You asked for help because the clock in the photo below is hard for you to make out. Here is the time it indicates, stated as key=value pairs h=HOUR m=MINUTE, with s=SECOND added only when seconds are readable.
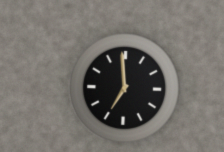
h=6 m=59
